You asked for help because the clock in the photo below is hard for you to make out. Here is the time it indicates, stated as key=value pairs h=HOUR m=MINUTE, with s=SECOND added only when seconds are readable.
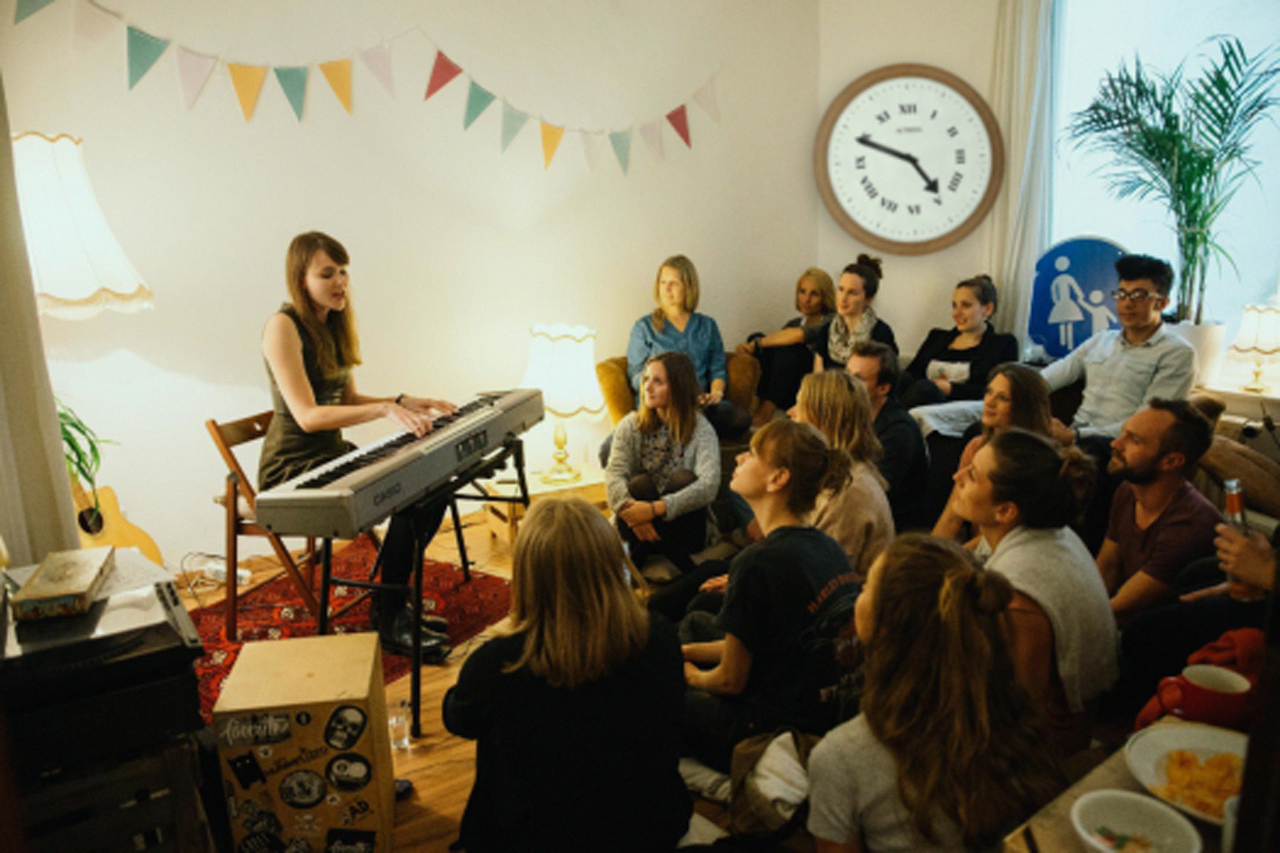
h=4 m=49
